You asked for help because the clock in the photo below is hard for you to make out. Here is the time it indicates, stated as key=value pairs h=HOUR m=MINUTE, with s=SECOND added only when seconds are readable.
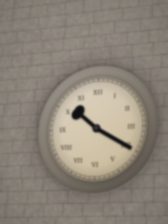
h=10 m=20
